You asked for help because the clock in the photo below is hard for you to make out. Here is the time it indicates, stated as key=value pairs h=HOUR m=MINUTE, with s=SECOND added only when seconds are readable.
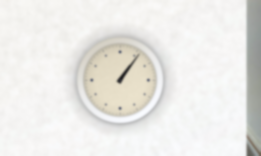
h=1 m=6
